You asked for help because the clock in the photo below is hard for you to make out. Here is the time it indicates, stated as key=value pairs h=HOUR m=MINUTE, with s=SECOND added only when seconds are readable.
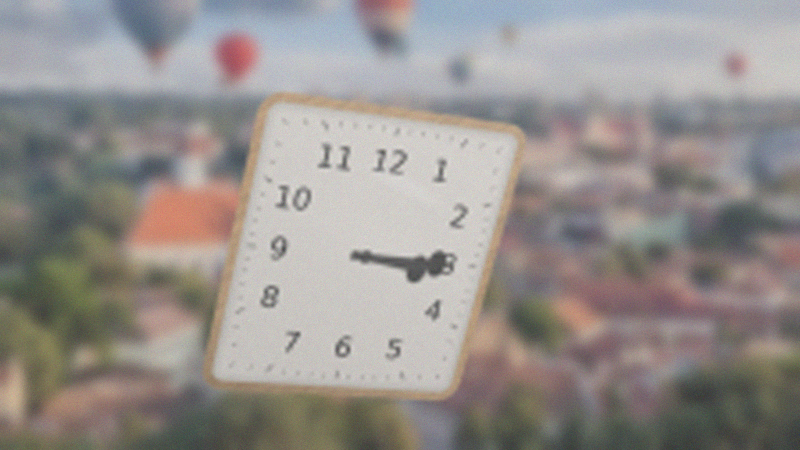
h=3 m=15
